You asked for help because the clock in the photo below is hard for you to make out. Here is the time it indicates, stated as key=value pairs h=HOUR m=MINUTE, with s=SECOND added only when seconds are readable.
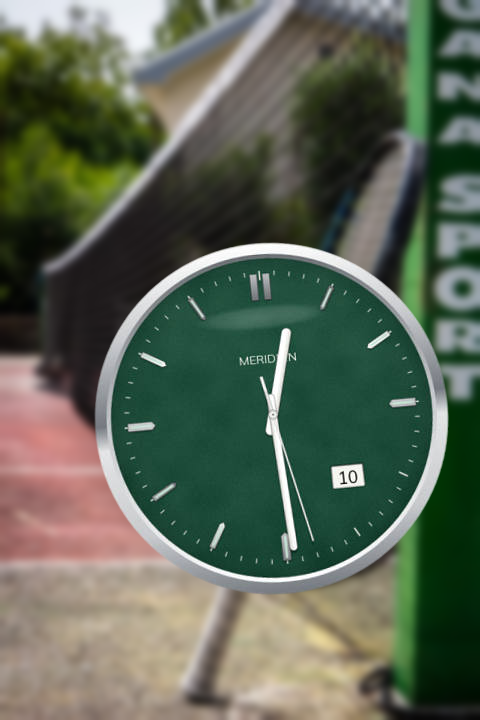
h=12 m=29 s=28
